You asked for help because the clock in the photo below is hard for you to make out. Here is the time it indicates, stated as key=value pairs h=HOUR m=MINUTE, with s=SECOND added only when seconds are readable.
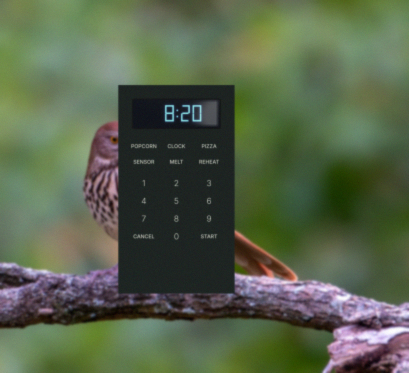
h=8 m=20
